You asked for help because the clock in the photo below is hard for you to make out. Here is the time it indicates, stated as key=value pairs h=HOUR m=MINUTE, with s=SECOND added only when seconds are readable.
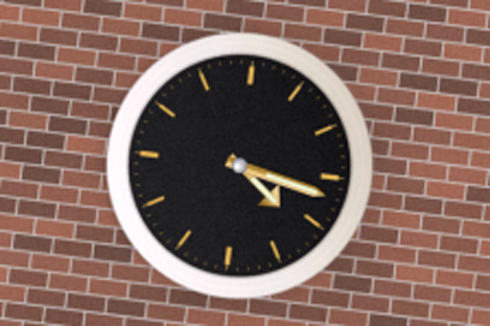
h=4 m=17
